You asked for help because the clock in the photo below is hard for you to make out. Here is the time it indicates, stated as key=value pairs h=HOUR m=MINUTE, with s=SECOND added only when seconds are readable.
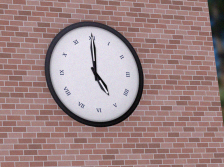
h=5 m=0
